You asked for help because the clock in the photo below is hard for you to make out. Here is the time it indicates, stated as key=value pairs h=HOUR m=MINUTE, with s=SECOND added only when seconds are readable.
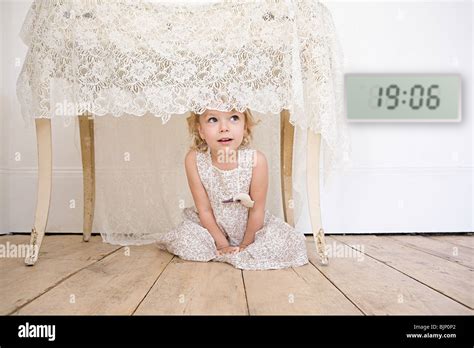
h=19 m=6
